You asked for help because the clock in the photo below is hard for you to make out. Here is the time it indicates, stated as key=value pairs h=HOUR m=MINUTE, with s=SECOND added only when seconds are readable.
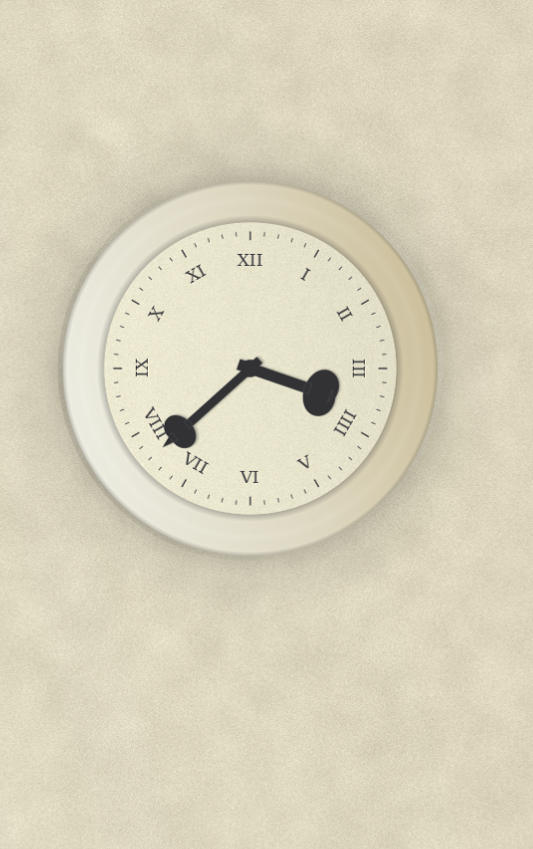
h=3 m=38
